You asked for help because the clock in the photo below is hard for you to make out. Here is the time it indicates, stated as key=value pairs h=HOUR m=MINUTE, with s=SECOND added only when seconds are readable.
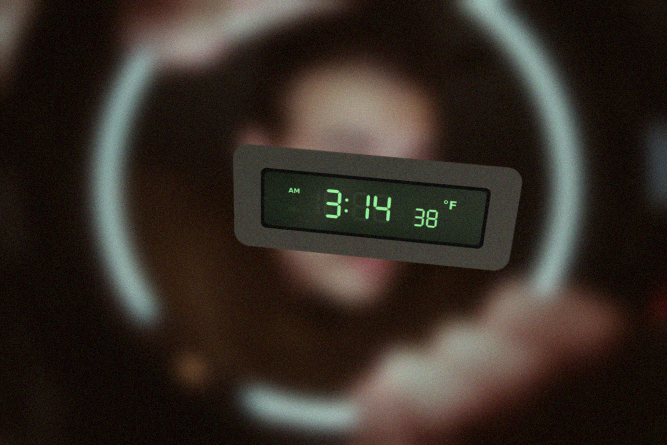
h=3 m=14
